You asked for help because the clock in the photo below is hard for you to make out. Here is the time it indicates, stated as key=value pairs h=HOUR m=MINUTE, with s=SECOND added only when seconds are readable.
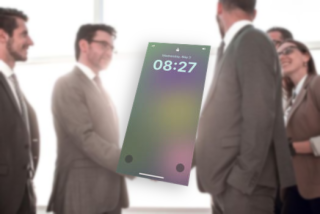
h=8 m=27
